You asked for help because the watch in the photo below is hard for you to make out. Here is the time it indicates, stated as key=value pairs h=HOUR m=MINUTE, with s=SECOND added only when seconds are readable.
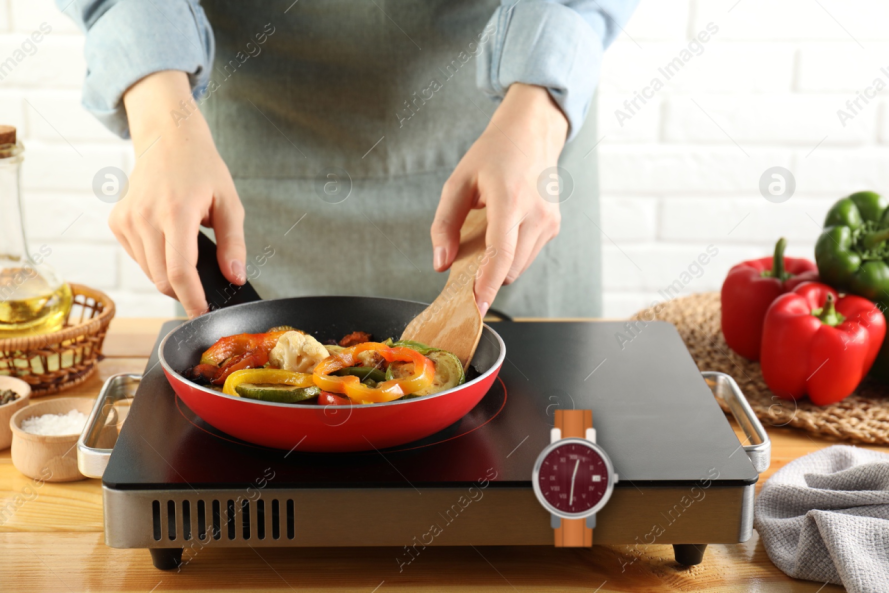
h=12 m=31
